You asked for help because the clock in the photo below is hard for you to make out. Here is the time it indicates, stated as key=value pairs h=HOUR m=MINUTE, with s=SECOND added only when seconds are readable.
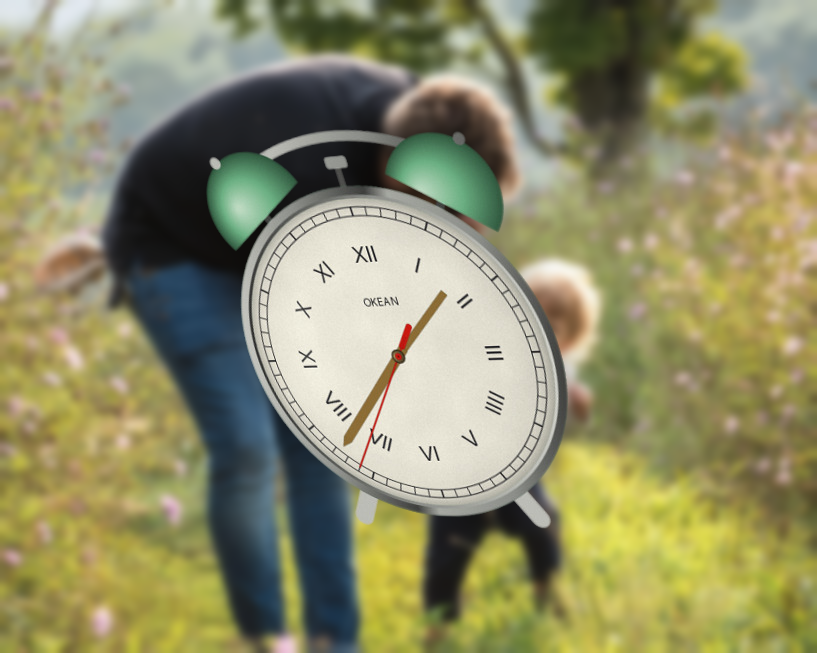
h=1 m=37 s=36
